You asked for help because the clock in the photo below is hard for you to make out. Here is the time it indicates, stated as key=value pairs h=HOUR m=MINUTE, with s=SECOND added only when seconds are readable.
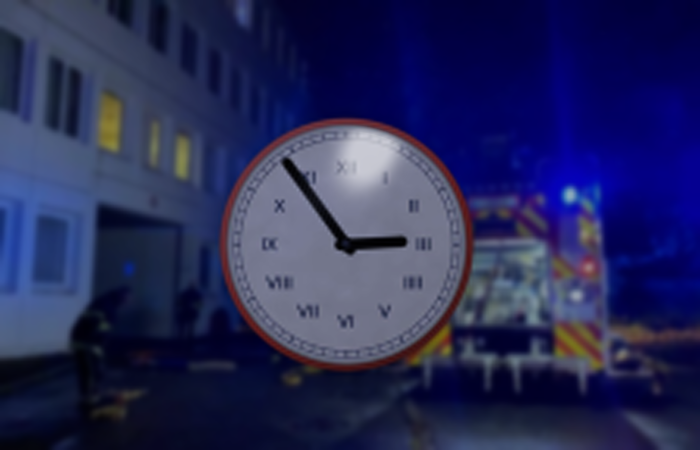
h=2 m=54
